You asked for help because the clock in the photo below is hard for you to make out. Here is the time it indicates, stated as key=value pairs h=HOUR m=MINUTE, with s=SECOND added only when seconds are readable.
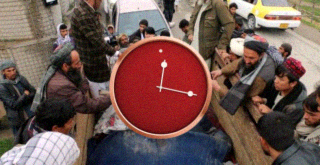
h=12 m=17
